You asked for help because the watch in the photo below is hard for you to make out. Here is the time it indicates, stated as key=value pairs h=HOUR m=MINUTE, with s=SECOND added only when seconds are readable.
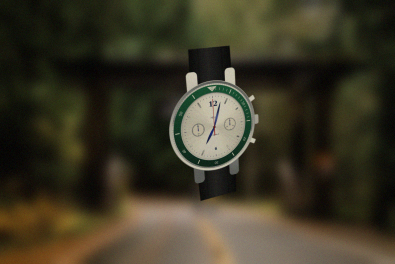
h=7 m=3
